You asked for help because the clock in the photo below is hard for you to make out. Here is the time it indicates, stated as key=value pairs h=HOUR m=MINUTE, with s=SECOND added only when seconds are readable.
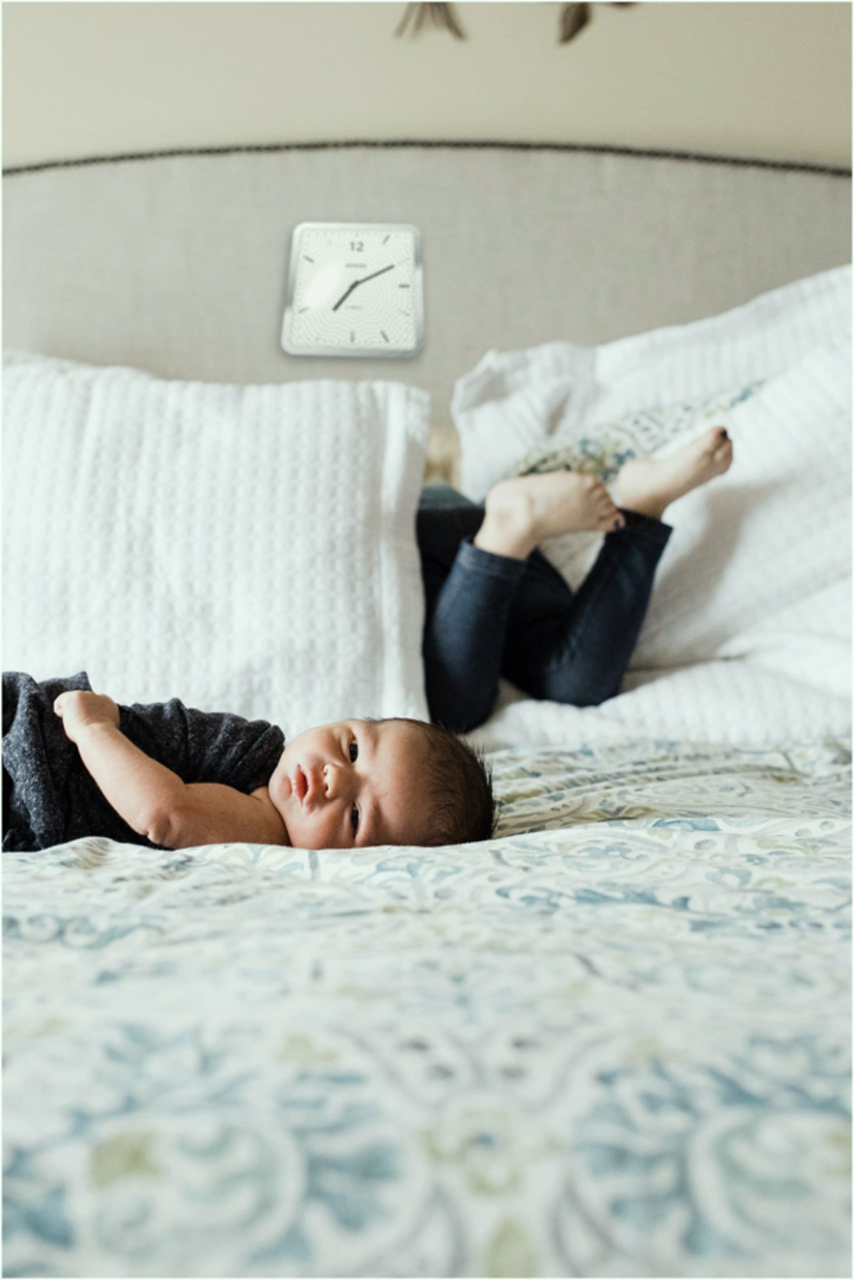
h=7 m=10
